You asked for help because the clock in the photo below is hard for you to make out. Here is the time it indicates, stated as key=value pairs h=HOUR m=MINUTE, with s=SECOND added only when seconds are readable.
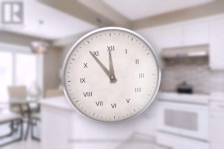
h=11 m=54
